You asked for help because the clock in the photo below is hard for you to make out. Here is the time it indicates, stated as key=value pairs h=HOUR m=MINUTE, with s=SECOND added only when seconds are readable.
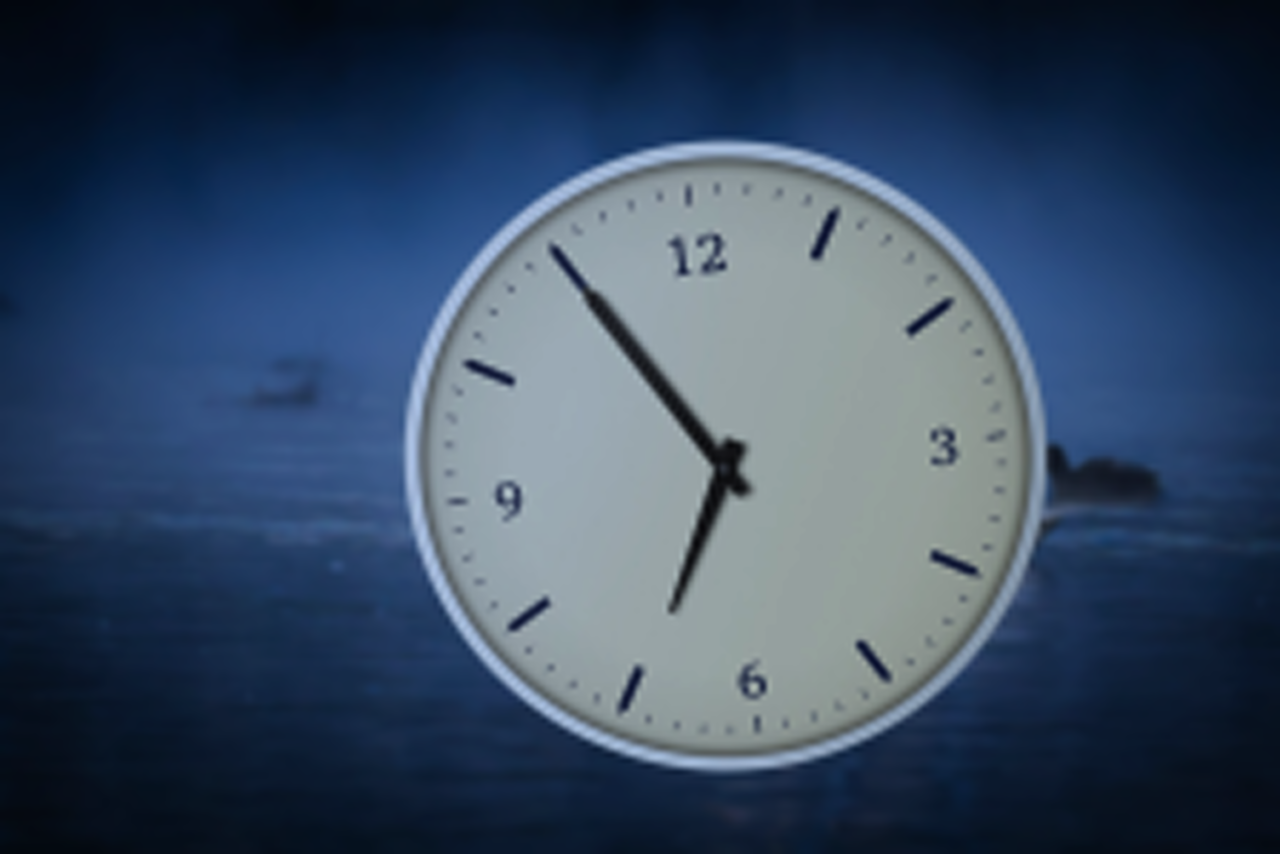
h=6 m=55
